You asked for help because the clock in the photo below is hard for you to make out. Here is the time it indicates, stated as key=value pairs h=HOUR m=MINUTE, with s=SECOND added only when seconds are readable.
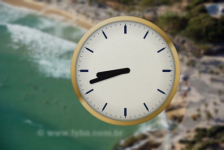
h=8 m=42
